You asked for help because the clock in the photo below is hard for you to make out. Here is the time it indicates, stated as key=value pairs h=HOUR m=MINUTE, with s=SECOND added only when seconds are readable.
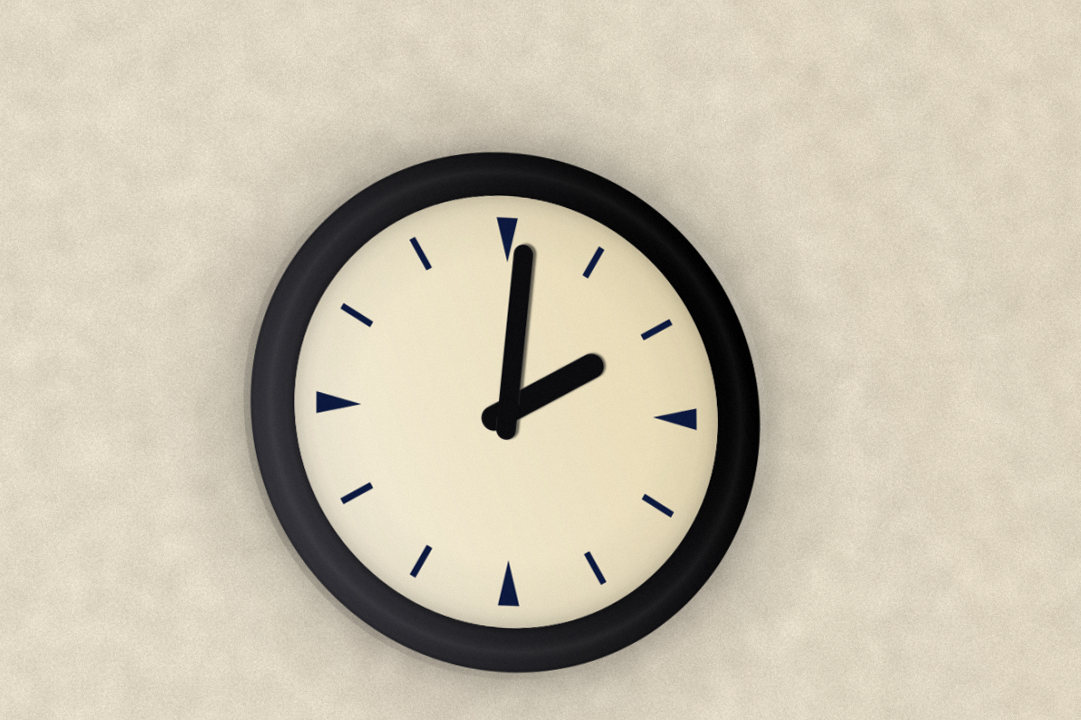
h=2 m=1
